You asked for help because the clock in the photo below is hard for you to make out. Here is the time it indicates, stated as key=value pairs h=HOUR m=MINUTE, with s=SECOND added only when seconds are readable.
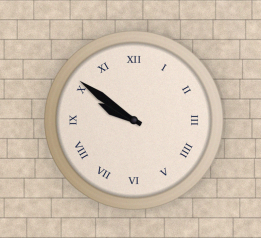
h=9 m=51
